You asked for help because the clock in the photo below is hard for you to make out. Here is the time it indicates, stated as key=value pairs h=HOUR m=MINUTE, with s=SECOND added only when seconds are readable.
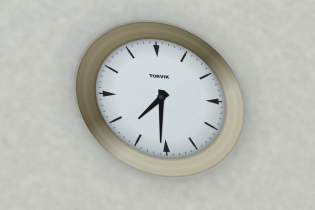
h=7 m=31
